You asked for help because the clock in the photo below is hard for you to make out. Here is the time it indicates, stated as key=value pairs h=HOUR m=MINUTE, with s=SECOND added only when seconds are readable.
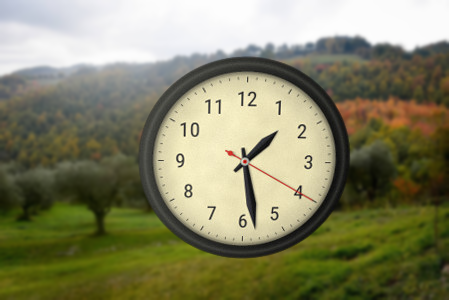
h=1 m=28 s=20
